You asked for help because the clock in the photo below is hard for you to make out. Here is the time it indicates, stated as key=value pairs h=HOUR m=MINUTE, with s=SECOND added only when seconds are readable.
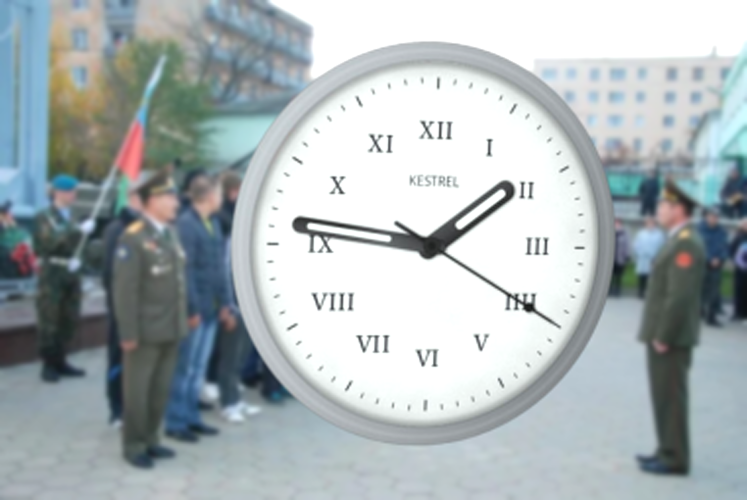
h=1 m=46 s=20
